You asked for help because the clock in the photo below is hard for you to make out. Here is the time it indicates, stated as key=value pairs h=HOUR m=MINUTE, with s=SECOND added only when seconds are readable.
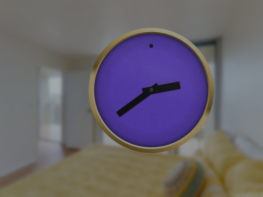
h=2 m=39
